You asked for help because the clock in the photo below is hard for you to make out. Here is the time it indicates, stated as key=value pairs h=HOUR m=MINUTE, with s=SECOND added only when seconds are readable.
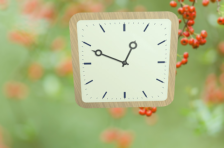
h=12 m=49
